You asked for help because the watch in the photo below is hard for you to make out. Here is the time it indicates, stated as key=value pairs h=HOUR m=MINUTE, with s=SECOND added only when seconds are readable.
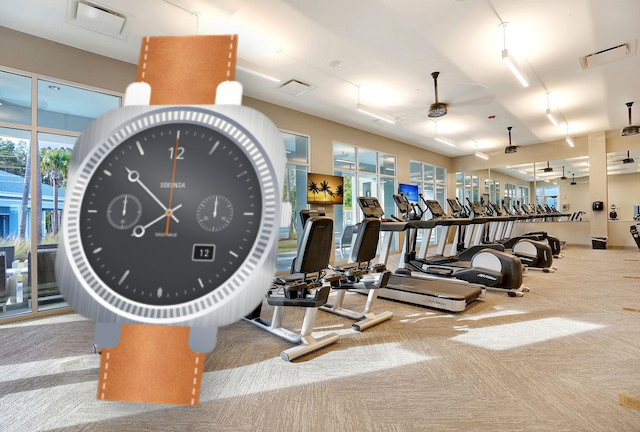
h=7 m=52
